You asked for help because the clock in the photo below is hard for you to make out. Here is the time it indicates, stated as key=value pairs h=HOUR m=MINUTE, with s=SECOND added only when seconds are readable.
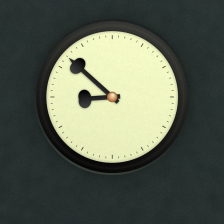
h=8 m=52
